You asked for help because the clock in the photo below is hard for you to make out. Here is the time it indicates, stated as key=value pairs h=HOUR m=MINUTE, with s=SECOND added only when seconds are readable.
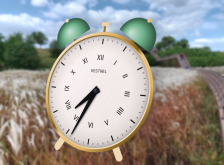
h=7 m=34
